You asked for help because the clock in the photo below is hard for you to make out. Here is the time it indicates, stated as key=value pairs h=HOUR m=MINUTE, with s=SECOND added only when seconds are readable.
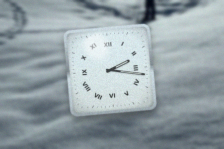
h=2 m=17
